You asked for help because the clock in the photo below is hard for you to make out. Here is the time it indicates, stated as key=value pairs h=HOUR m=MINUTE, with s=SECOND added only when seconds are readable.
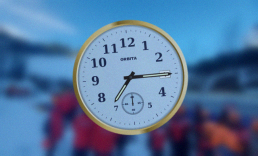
h=7 m=15
